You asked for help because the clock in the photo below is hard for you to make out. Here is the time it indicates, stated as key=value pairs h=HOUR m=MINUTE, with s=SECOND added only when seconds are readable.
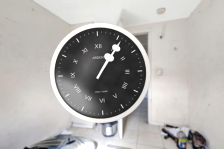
h=1 m=6
